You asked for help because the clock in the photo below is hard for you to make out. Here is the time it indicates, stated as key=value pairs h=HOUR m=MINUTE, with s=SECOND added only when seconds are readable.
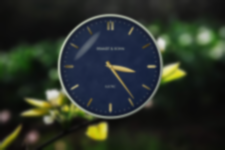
h=3 m=24
